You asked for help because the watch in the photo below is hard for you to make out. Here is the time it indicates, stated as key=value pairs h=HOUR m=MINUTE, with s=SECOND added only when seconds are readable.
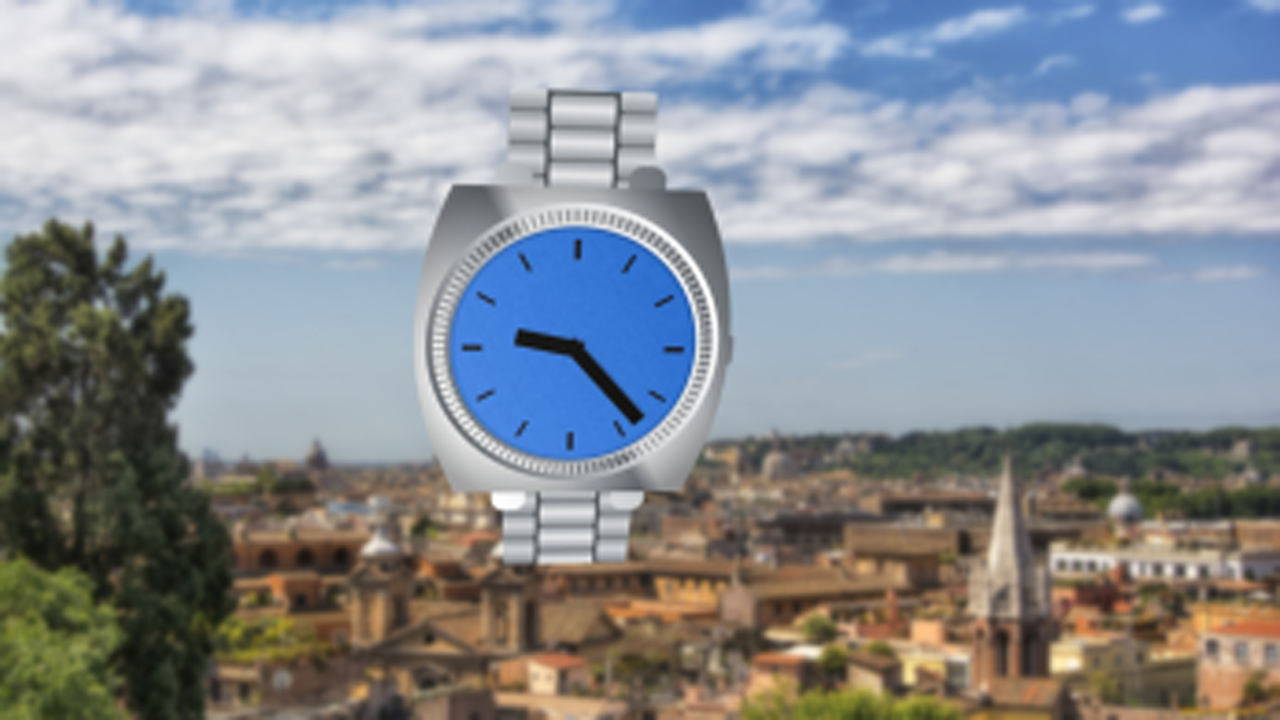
h=9 m=23
